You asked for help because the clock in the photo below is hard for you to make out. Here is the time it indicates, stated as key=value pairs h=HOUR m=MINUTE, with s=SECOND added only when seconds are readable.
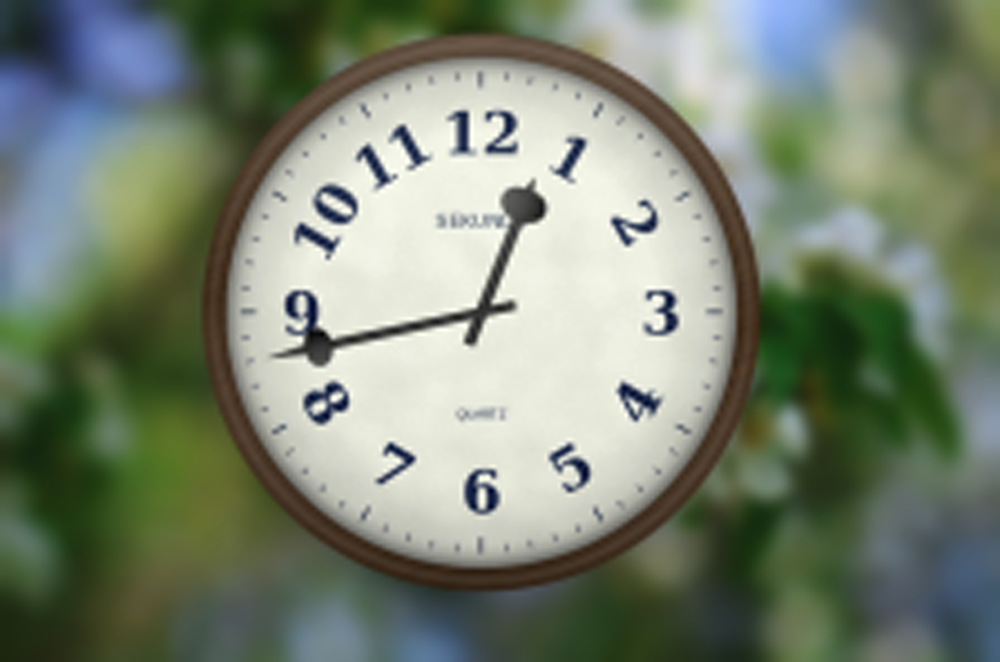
h=12 m=43
